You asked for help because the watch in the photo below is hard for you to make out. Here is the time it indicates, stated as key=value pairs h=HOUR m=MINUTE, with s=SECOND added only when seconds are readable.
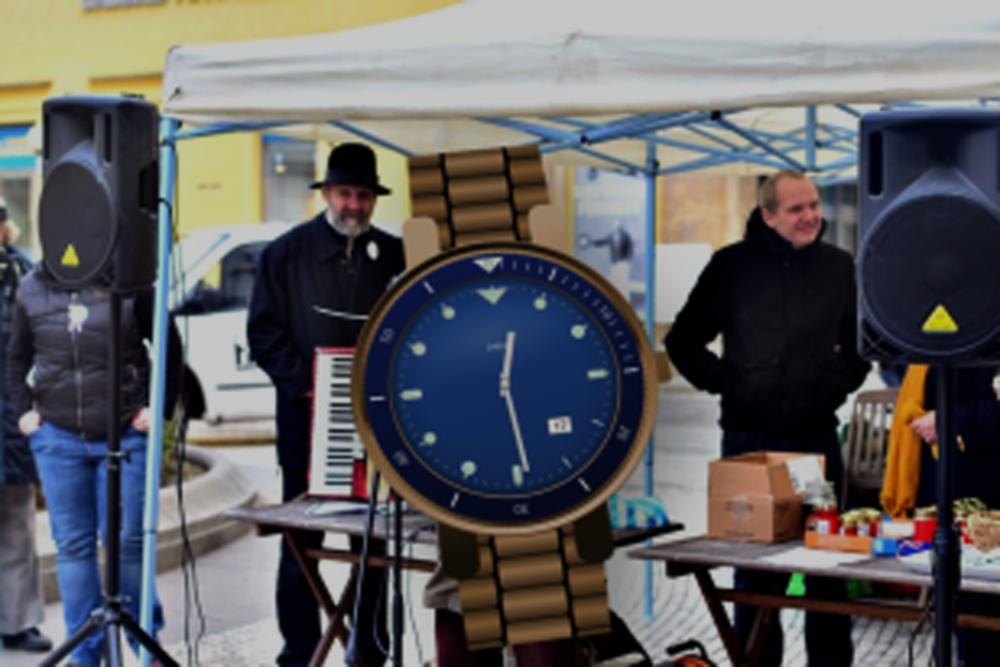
h=12 m=29
